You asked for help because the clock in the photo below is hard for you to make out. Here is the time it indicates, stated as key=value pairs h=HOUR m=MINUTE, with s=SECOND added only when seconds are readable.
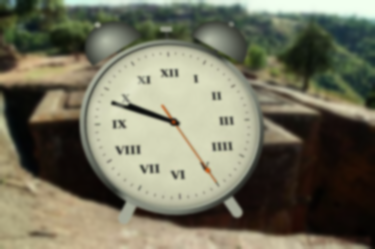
h=9 m=48 s=25
